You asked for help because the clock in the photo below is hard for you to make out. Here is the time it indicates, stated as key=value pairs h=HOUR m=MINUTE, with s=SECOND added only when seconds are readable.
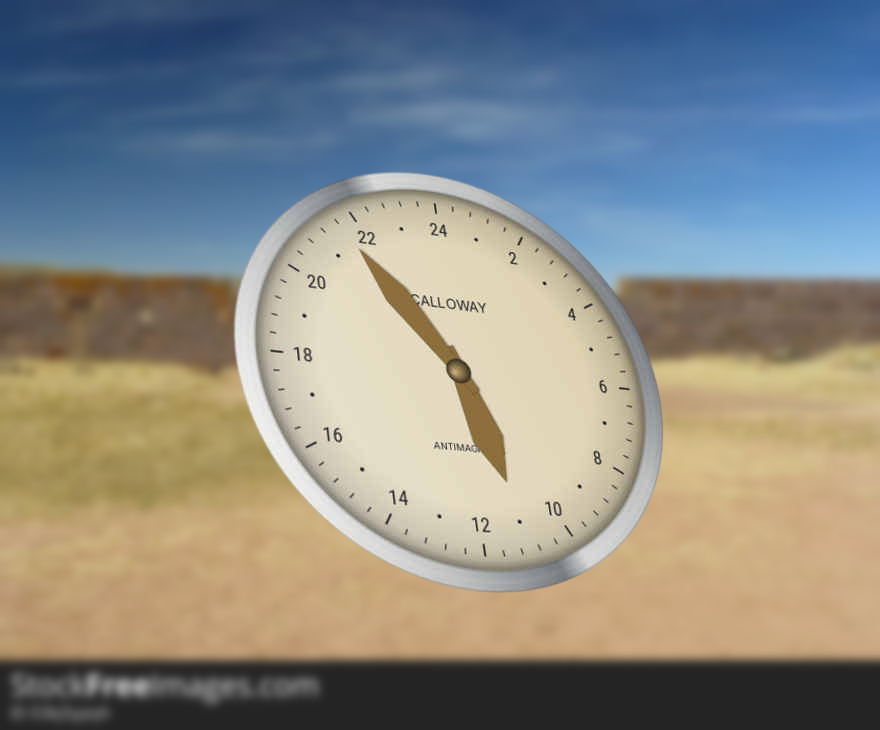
h=10 m=54
